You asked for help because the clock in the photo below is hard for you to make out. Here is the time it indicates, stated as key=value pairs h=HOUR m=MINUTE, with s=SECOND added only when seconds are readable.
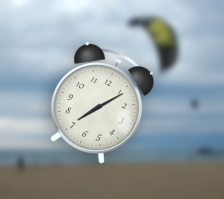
h=7 m=6
